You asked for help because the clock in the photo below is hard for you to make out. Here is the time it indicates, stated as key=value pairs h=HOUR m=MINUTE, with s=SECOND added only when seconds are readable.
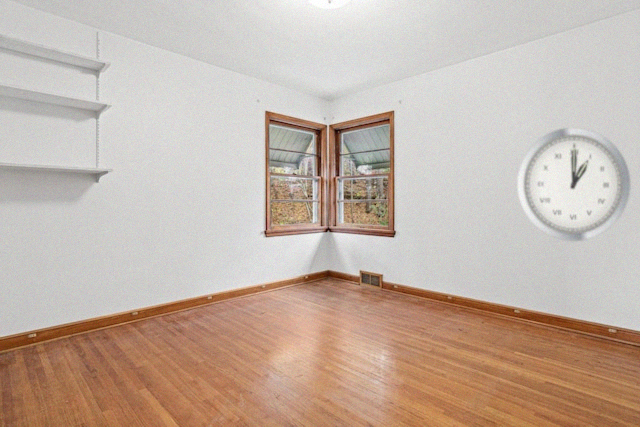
h=1 m=0
